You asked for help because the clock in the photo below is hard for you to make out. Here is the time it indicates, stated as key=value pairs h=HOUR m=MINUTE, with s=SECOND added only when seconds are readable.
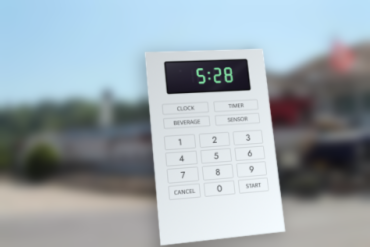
h=5 m=28
